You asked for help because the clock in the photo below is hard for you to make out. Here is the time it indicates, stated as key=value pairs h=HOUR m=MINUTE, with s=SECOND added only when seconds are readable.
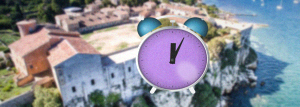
h=12 m=4
